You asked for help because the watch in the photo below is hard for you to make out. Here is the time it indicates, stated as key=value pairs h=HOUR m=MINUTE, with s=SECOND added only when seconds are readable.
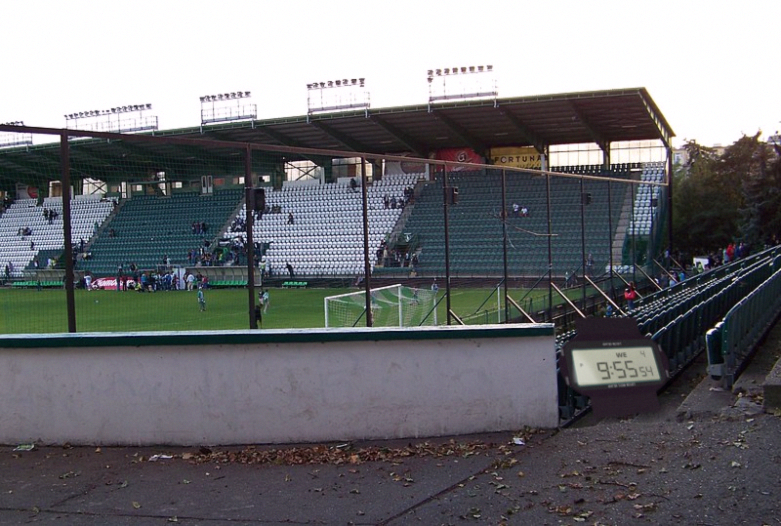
h=9 m=55 s=54
